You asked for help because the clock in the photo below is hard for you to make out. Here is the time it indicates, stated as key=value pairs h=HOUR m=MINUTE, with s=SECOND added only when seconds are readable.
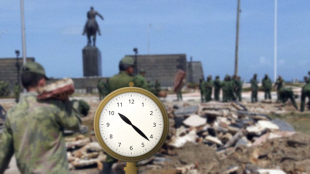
h=10 m=22
